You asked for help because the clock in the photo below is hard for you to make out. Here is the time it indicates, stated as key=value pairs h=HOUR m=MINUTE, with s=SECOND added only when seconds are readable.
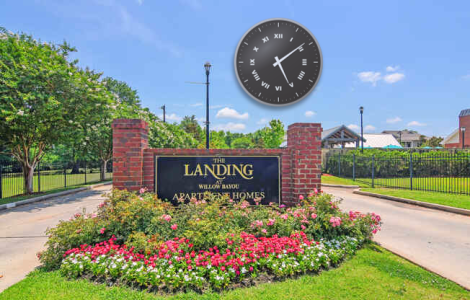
h=5 m=9
